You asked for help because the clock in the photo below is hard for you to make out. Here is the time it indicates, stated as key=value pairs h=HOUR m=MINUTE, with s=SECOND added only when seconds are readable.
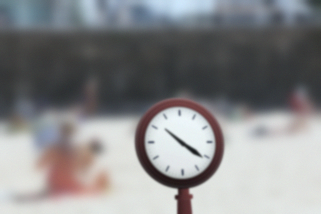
h=10 m=21
